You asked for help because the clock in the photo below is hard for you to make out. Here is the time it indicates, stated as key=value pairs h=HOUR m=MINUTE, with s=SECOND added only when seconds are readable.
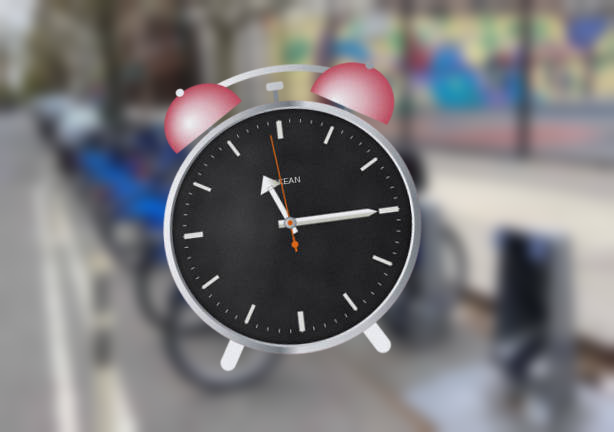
h=11 m=14 s=59
